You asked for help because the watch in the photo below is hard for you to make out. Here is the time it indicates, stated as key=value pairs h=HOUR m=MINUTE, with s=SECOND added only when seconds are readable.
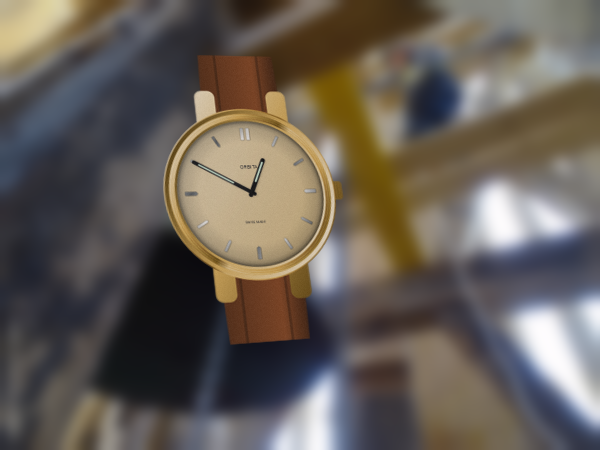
h=12 m=50
